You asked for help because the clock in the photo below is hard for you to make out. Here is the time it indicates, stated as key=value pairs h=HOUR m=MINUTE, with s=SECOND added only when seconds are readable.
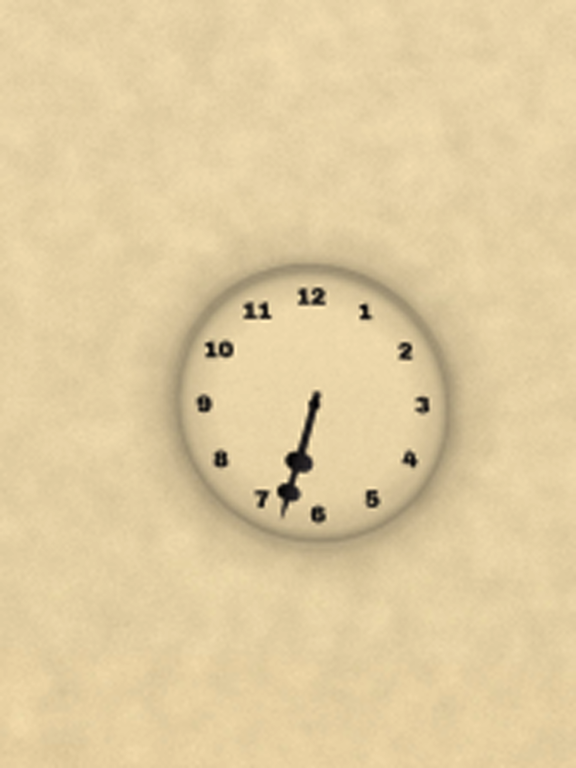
h=6 m=33
